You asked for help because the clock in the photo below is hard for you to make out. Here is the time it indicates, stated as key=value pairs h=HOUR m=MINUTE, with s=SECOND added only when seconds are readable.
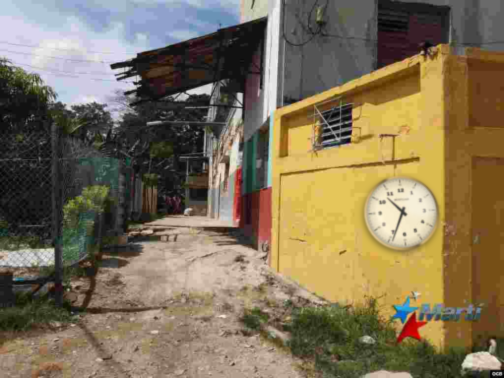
h=10 m=34
